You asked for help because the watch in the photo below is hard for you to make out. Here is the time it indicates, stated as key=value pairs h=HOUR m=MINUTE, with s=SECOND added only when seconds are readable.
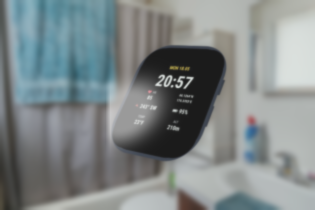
h=20 m=57
